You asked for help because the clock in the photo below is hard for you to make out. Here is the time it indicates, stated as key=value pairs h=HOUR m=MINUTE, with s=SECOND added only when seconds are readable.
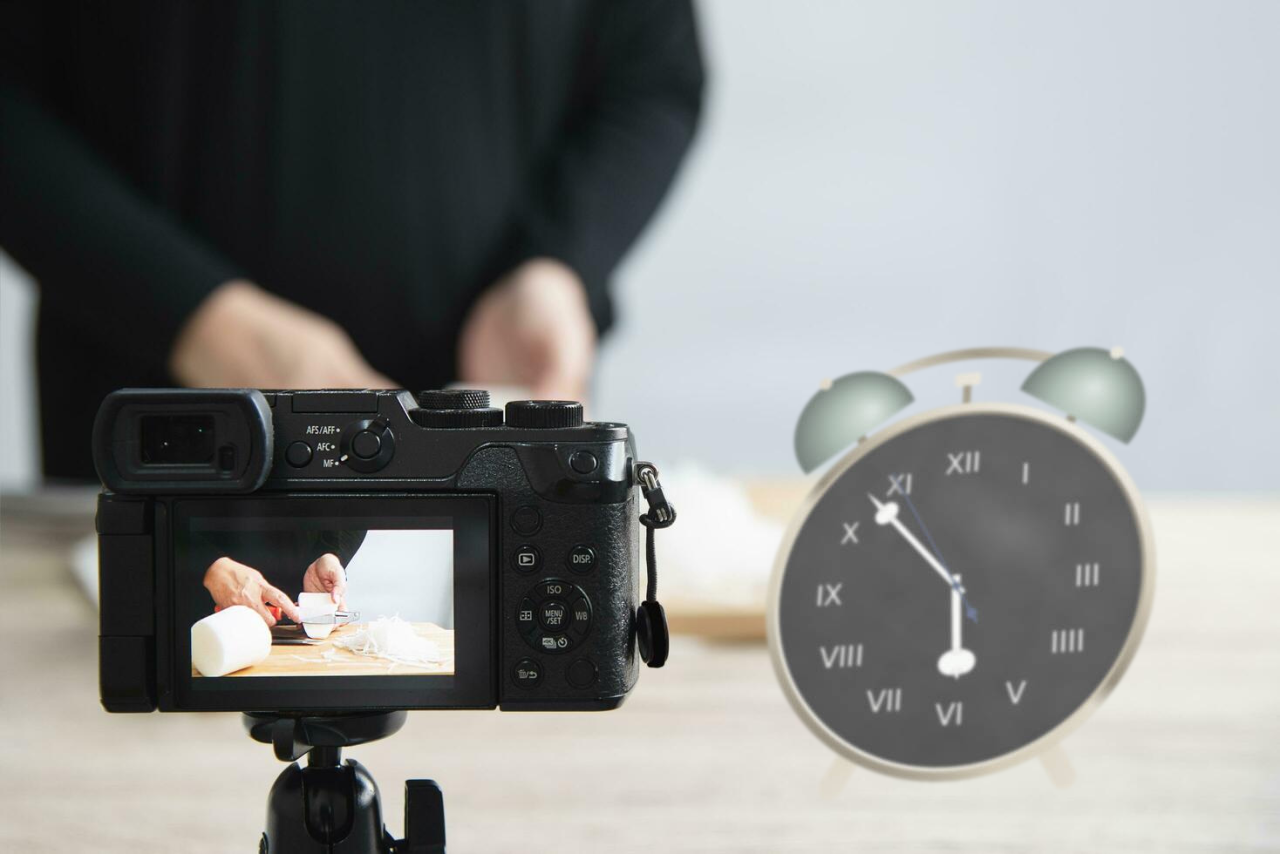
h=5 m=52 s=55
